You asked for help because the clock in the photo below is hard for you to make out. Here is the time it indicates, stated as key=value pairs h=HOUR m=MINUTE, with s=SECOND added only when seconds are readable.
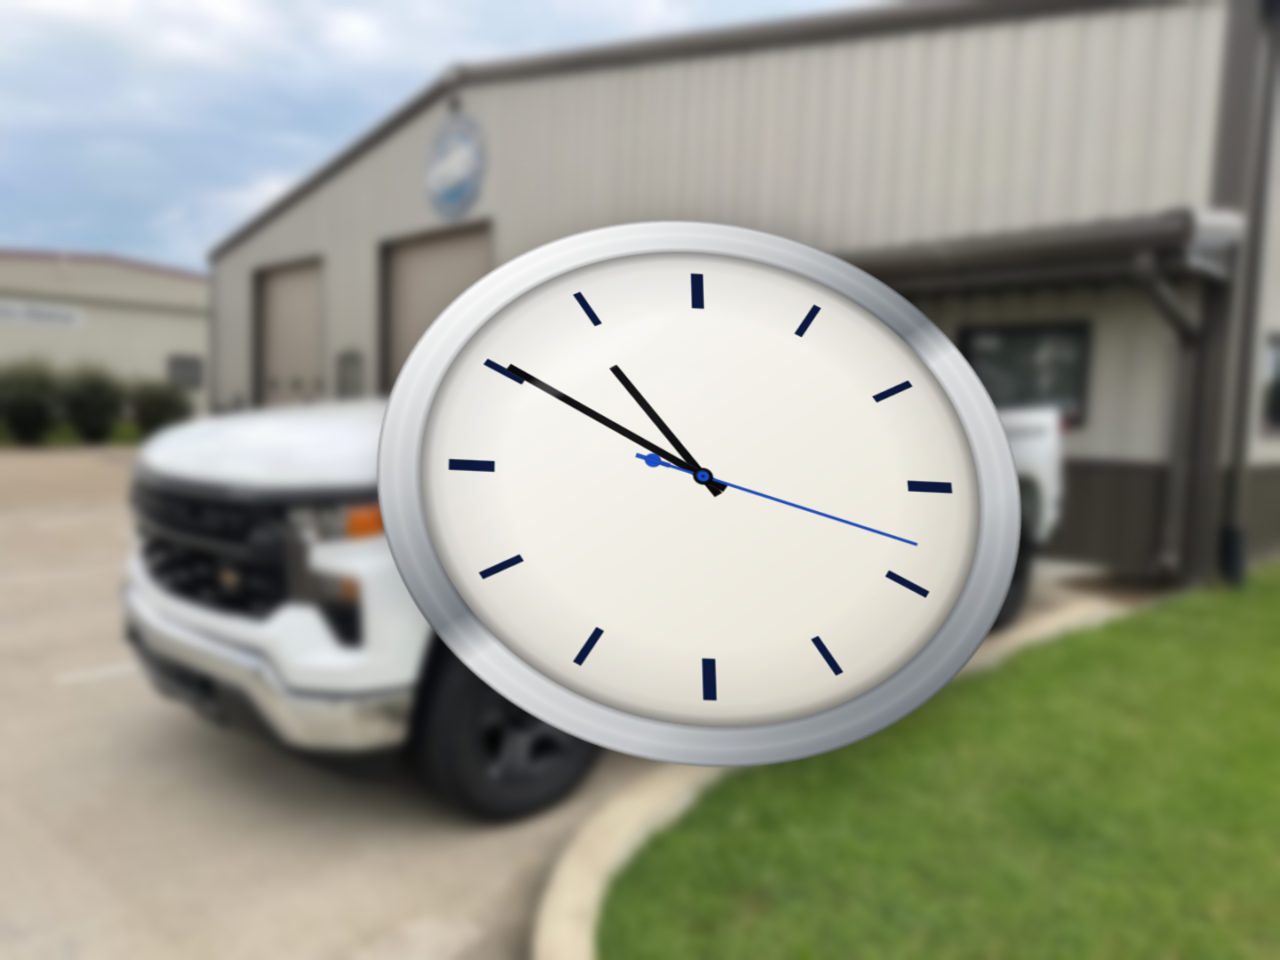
h=10 m=50 s=18
